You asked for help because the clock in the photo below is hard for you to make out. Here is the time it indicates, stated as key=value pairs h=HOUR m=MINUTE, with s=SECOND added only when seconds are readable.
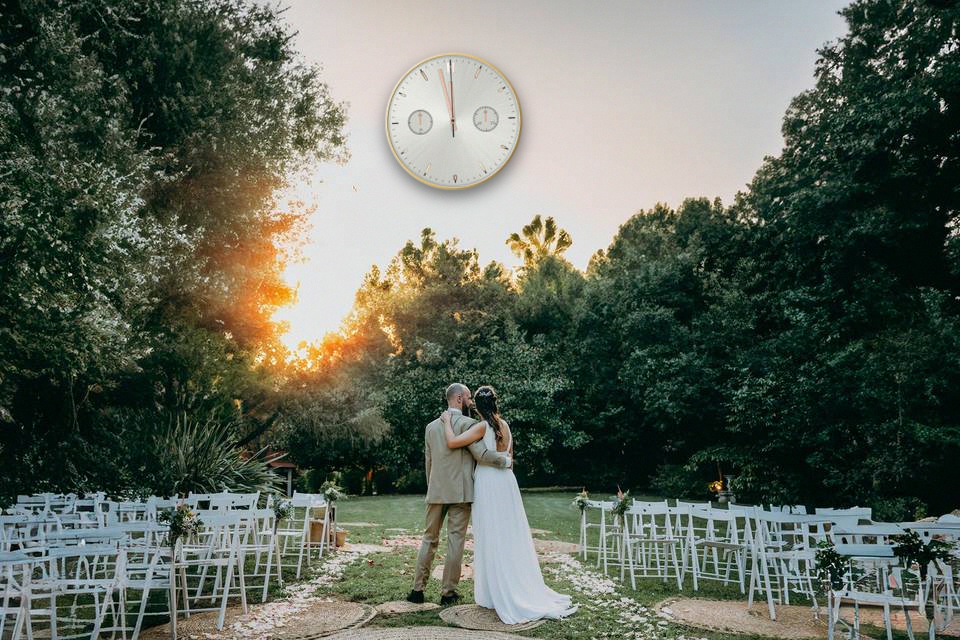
h=11 m=58
